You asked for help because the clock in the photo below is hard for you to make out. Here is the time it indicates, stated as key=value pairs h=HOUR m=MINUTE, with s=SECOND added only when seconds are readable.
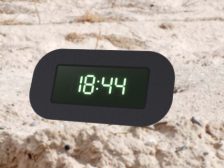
h=18 m=44
